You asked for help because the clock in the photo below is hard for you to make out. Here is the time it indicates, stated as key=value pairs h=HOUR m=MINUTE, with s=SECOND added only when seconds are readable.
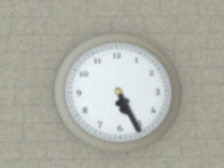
h=5 m=26
